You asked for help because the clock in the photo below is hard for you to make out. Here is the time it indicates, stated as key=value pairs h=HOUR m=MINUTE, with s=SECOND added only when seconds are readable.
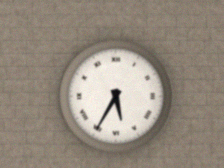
h=5 m=35
